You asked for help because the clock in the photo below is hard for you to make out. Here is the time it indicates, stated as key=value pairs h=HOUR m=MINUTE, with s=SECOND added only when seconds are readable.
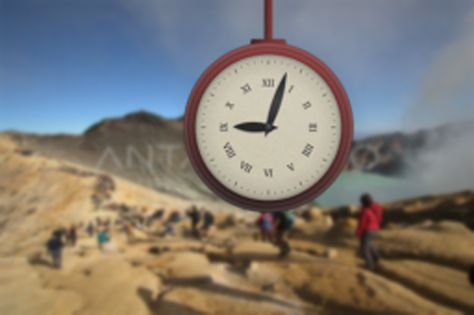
h=9 m=3
